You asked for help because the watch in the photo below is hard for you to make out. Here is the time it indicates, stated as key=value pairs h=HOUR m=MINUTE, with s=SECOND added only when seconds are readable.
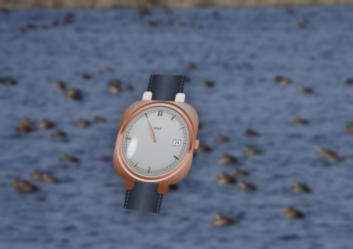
h=10 m=55
